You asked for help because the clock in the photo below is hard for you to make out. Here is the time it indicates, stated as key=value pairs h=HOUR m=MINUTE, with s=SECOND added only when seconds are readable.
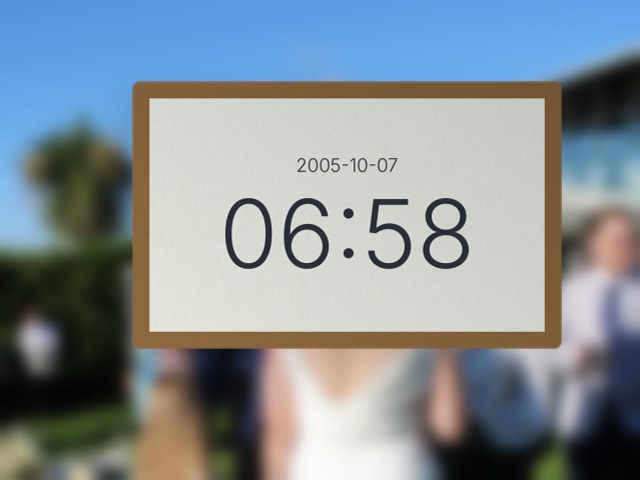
h=6 m=58
